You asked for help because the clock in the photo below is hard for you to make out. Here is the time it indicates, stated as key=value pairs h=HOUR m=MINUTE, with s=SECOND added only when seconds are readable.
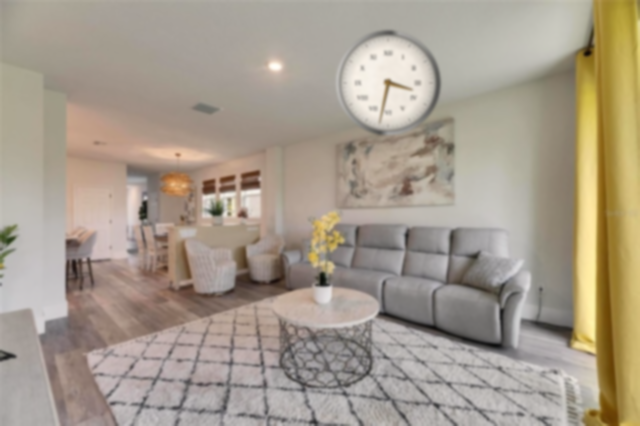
h=3 m=32
